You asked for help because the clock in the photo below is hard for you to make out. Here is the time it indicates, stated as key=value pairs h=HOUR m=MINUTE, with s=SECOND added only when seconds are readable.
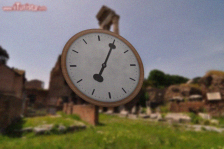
h=7 m=5
